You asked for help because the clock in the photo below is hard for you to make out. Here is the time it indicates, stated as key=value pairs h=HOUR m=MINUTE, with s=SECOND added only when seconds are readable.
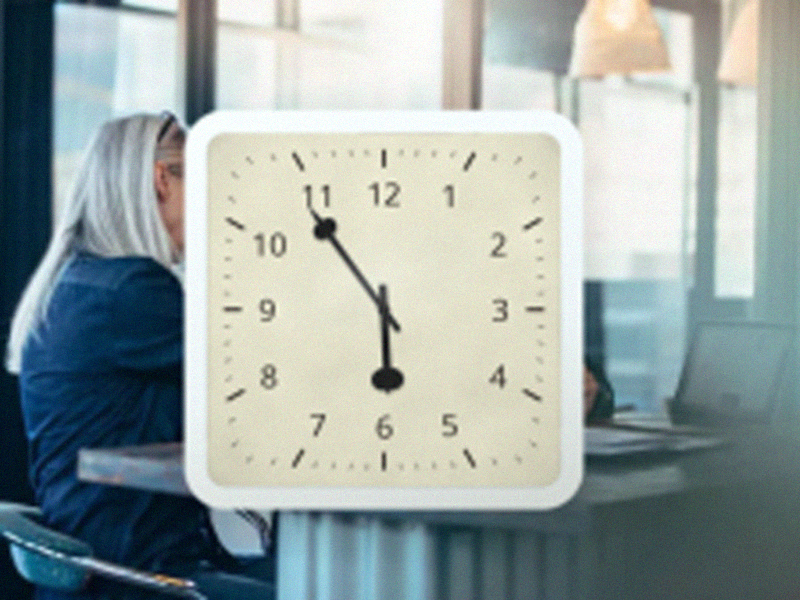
h=5 m=54
